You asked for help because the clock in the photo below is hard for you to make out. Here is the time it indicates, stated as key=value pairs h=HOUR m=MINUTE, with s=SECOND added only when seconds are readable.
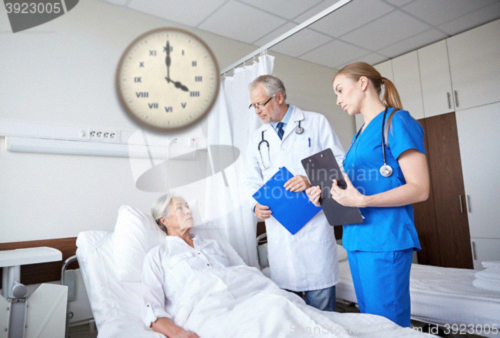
h=4 m=0
